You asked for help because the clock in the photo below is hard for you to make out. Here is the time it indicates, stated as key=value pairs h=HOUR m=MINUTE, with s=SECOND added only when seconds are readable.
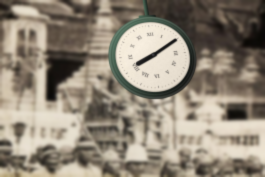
h=8 m=10
